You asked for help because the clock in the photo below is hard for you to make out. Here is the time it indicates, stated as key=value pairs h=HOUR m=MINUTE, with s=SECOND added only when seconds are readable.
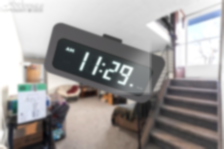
h=11 m=29
